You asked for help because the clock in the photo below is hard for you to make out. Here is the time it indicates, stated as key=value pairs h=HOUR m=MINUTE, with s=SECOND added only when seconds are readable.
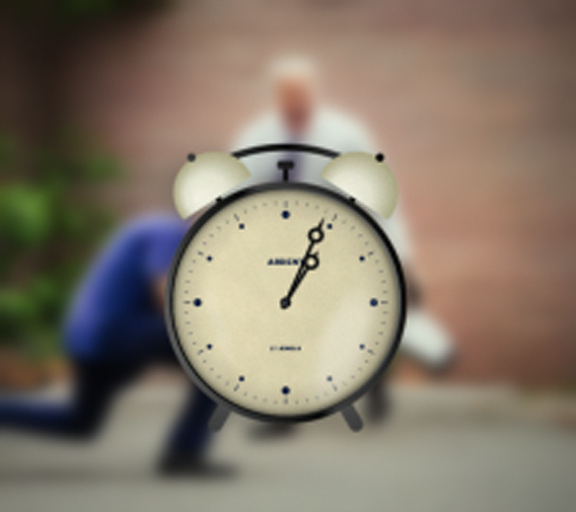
h=1 m=4
